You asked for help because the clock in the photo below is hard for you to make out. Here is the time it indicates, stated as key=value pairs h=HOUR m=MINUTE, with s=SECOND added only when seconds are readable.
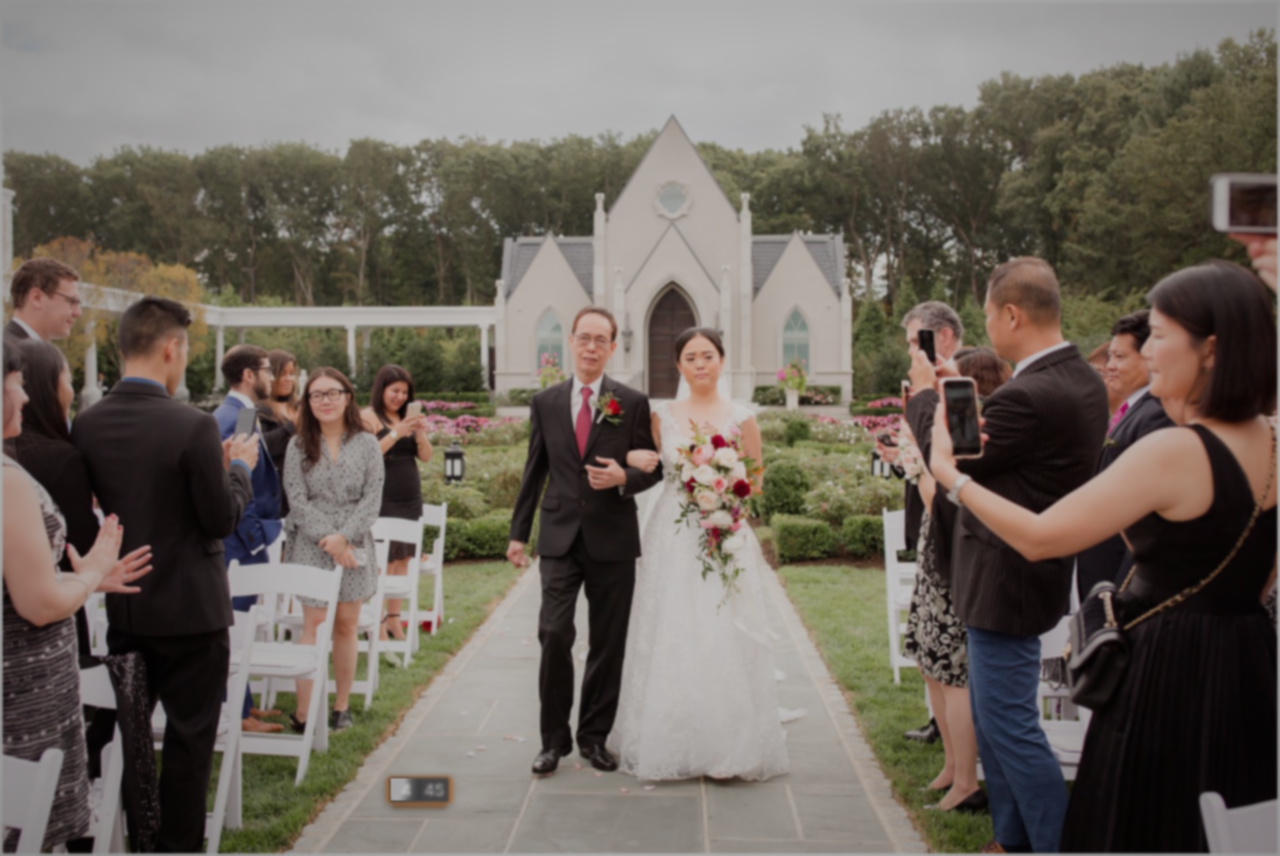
h=4 m=45
